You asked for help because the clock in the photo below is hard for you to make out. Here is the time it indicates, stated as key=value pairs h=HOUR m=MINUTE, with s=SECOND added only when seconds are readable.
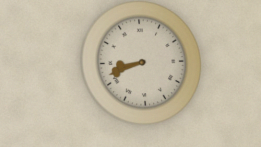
h=8 m=42
